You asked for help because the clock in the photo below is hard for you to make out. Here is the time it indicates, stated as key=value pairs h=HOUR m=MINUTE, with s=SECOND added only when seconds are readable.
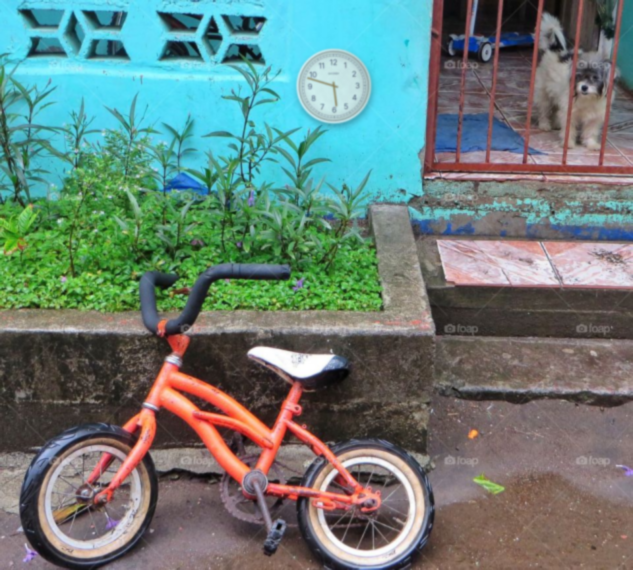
h=5 m=48
